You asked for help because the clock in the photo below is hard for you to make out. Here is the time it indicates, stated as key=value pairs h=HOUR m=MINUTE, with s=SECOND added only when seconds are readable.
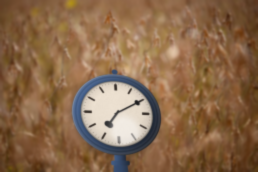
h=7 m=10
